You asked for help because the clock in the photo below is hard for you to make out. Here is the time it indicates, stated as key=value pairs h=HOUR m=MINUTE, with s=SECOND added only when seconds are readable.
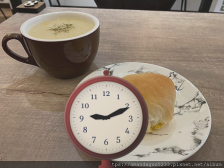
h=9 m=11
